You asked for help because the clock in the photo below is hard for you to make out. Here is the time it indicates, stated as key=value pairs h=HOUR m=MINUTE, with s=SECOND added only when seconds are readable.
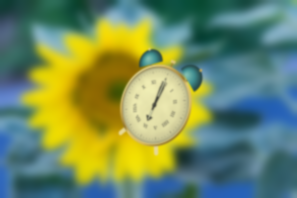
h=6 m=0
